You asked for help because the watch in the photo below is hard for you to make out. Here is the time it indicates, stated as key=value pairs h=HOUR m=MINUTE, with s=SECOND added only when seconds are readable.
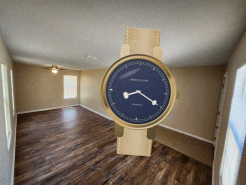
h=8 m=20
